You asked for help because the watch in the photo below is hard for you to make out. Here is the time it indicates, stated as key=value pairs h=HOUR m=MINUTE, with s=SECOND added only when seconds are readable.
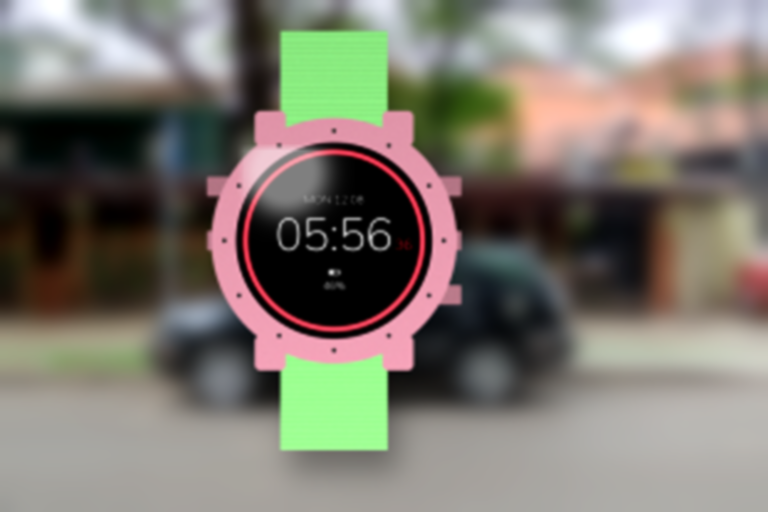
h=5 m=56
